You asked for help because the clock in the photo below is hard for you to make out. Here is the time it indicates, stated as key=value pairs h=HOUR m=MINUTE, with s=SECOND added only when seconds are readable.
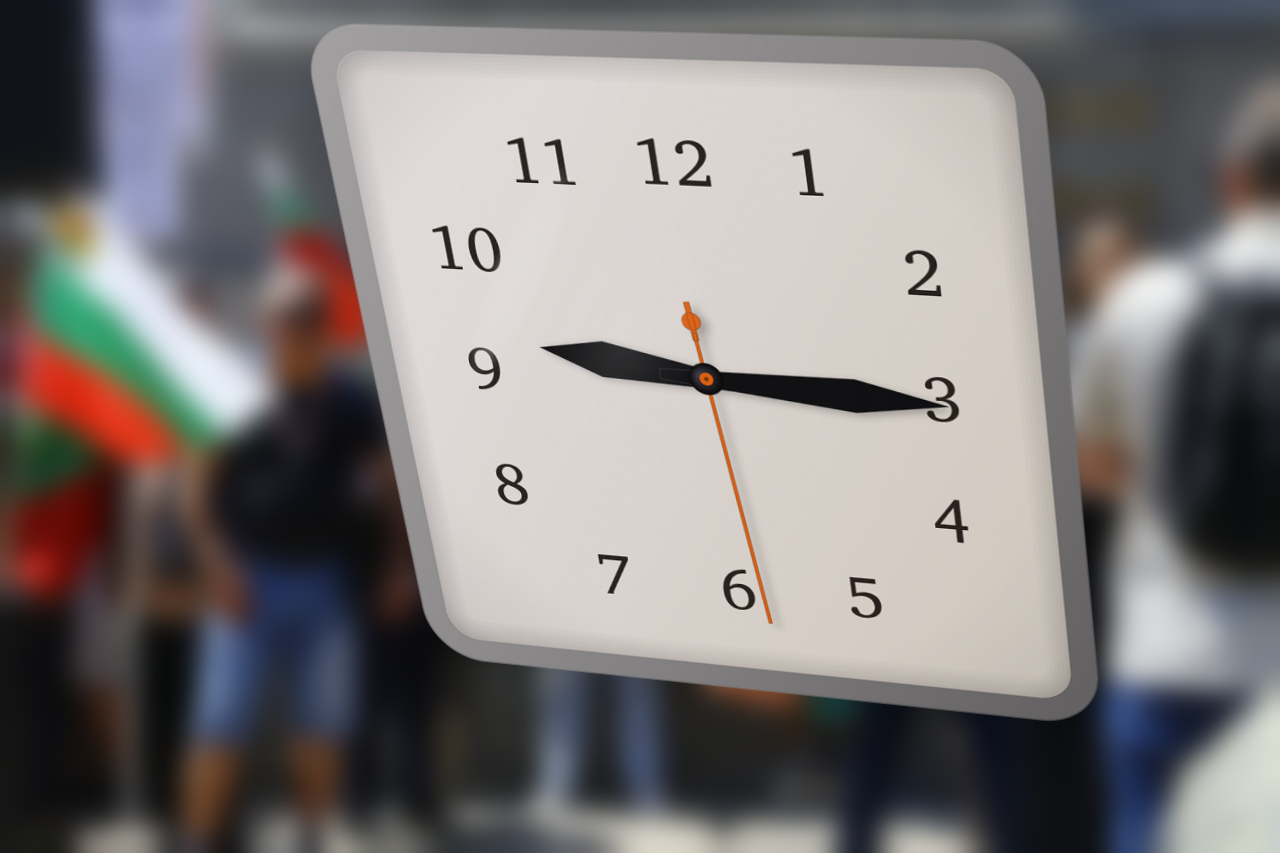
h=9 m=15 s=29
